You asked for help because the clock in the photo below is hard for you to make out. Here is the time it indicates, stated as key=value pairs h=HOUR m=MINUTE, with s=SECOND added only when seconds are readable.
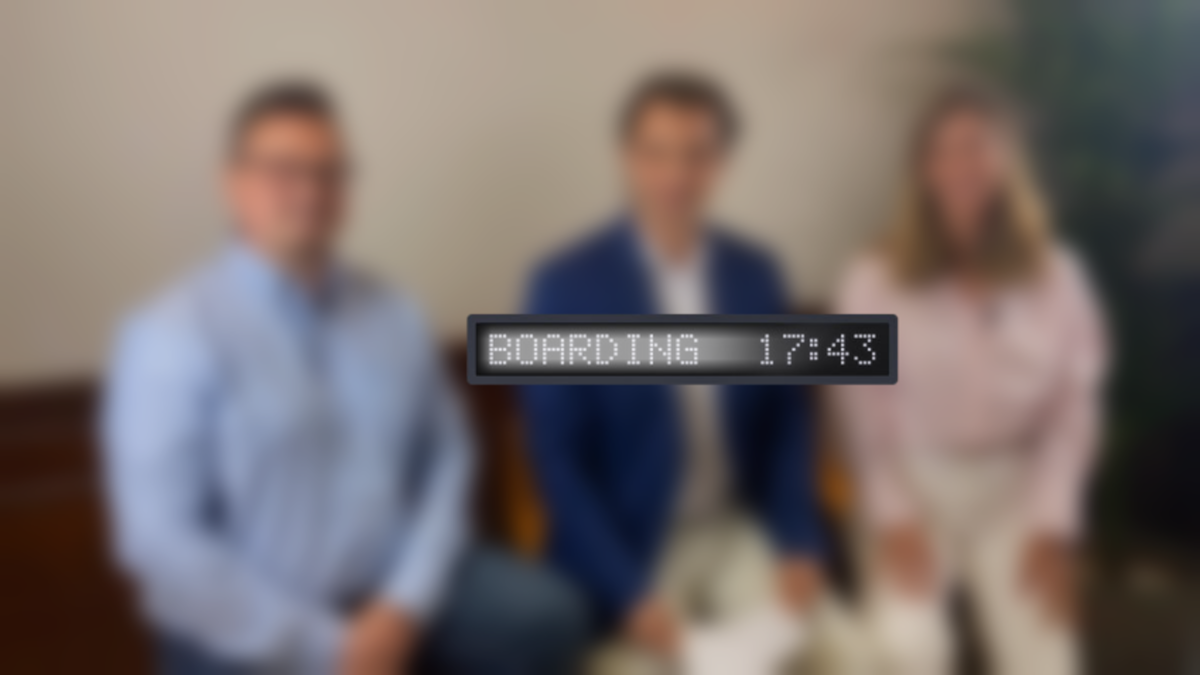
h=17 m=43
